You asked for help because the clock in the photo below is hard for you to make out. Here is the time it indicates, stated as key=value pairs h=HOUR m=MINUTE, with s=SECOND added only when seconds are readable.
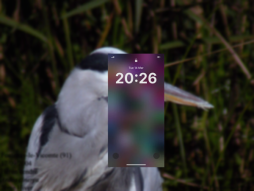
h=20 m=26
